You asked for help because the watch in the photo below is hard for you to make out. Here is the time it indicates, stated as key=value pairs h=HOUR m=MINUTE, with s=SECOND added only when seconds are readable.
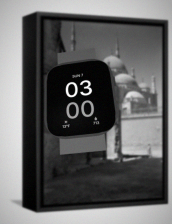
h=3 m=0
